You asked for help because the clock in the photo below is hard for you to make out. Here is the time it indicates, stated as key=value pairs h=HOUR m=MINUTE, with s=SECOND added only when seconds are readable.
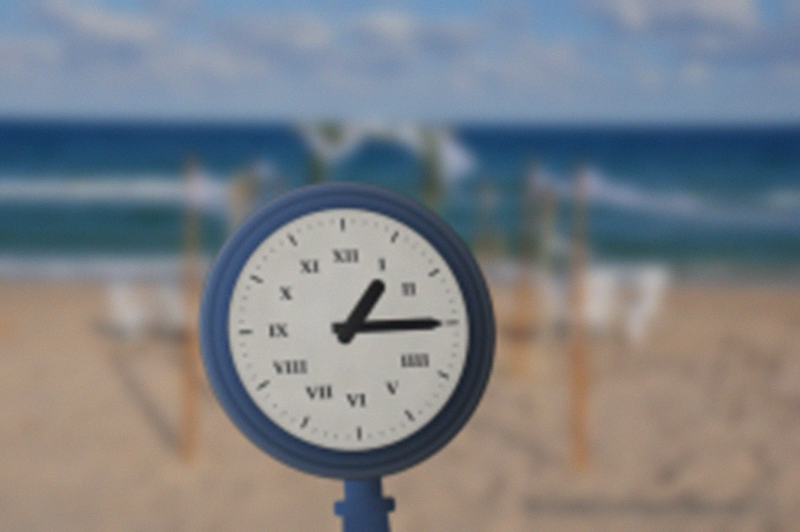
h=1 m=15
